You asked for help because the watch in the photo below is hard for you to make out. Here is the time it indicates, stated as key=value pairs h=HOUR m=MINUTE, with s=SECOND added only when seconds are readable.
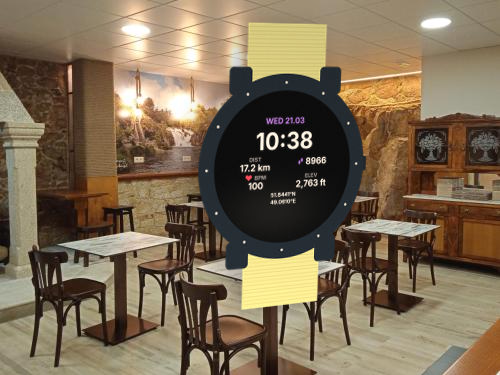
h=10 m=38
